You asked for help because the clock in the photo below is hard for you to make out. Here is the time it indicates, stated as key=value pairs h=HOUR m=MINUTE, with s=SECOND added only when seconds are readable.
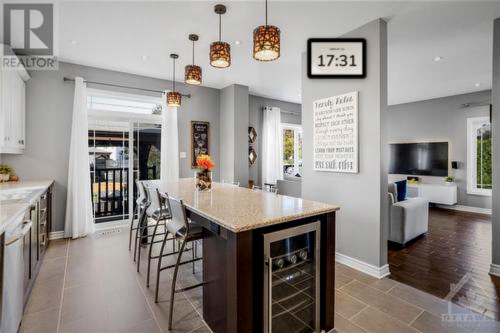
h=17 m=31
